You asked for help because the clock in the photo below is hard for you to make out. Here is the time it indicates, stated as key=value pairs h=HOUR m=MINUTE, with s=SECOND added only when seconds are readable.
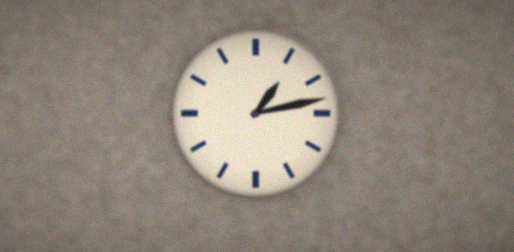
h=1 m=13
